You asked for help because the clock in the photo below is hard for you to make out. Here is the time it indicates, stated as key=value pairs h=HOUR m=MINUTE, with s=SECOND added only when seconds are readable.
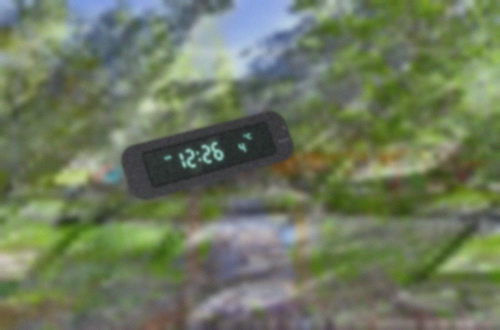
h=12 m=26
